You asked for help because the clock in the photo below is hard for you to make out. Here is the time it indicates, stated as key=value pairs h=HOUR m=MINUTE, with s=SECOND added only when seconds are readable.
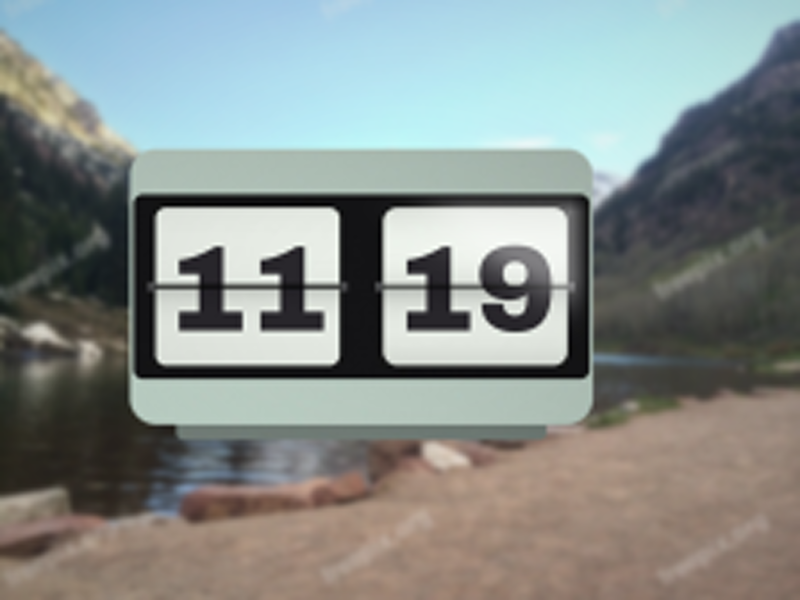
h=11 m=19
